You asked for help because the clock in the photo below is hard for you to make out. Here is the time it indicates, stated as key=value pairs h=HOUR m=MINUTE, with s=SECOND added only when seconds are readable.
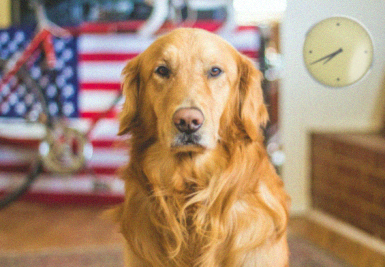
h=7 m=41
